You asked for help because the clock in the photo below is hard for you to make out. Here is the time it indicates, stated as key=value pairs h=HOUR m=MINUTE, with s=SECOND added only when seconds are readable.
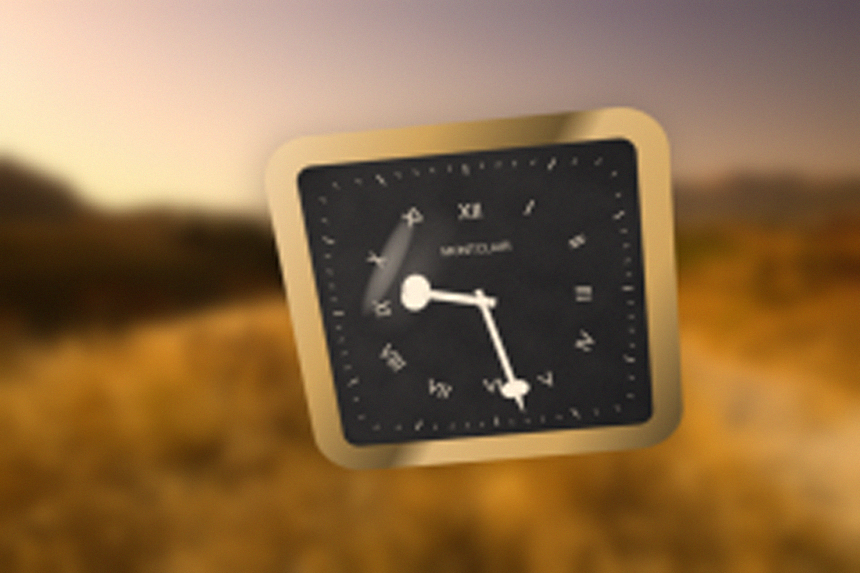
h=9 m=28
